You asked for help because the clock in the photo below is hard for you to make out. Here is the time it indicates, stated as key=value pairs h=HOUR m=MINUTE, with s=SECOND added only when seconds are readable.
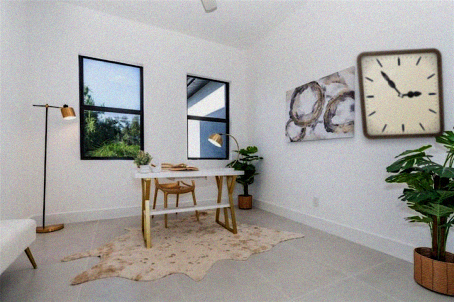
h=2 m=54
